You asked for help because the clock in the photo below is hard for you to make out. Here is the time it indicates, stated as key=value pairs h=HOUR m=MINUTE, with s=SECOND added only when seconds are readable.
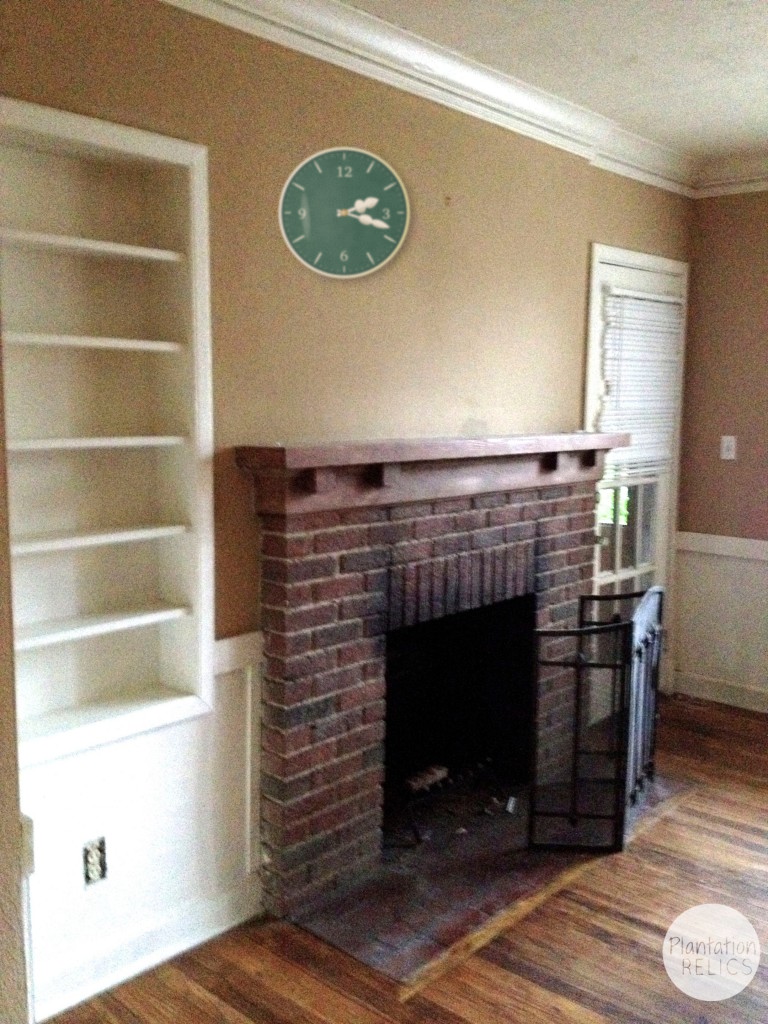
h=2 m=18
